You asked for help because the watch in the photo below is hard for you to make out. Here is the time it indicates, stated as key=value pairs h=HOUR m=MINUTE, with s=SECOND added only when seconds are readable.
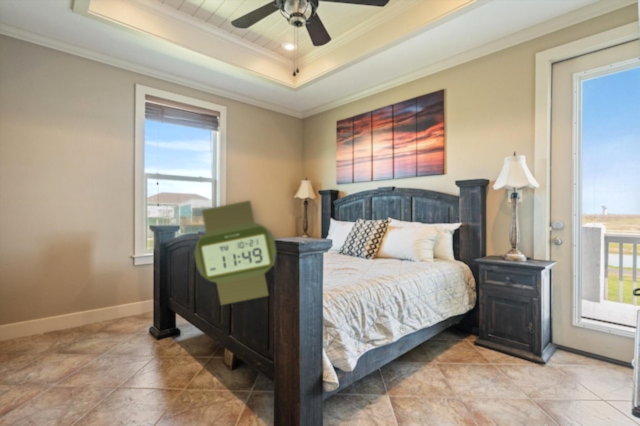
h=11 m=49
